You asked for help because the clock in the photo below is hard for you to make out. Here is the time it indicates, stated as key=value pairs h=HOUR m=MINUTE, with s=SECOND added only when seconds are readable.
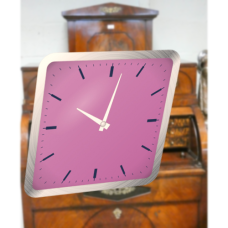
h=10 m=2
